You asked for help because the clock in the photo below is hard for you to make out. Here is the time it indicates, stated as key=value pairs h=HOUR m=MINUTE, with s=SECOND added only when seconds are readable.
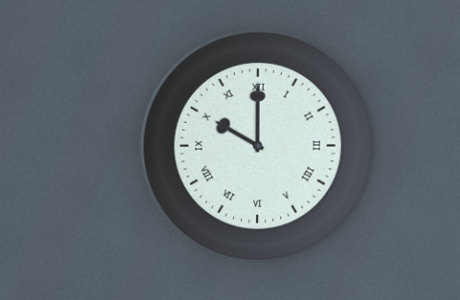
h=10 m=0
